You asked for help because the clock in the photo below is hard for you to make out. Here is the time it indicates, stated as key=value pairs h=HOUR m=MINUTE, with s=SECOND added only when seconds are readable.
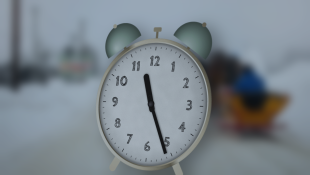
h=11 m=26
